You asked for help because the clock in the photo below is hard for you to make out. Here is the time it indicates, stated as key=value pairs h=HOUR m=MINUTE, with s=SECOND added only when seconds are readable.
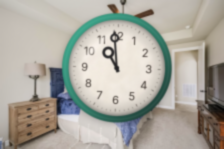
h=10 m=59
